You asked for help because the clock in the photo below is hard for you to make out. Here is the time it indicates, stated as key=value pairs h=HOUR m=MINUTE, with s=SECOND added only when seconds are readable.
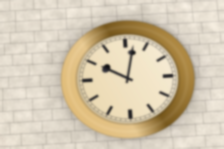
h=10 m=2
